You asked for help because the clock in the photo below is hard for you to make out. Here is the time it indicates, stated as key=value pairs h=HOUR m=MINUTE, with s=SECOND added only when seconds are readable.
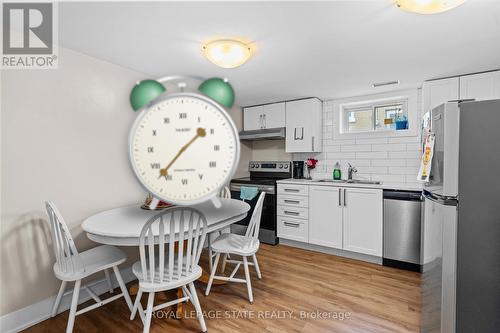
h=1 m=37
